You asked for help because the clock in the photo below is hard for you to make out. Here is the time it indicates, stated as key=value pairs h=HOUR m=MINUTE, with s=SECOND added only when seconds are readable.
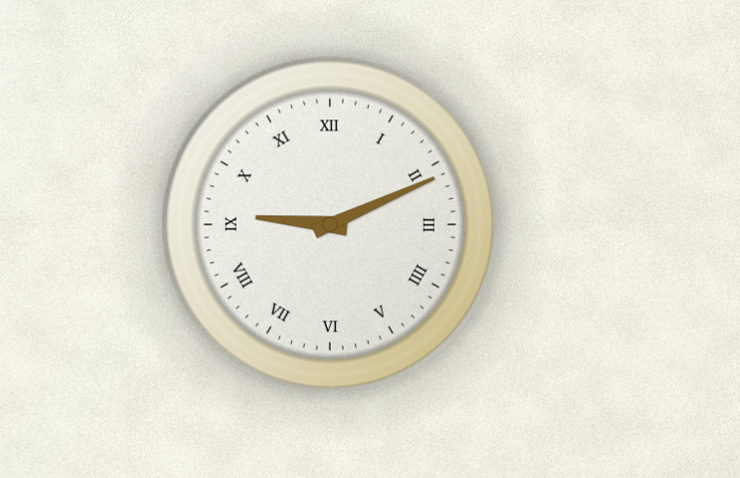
h=9 m=11
